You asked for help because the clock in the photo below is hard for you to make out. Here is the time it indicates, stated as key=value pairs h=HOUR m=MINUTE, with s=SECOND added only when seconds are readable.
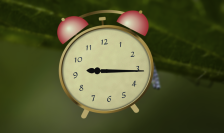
h=9 m=16
